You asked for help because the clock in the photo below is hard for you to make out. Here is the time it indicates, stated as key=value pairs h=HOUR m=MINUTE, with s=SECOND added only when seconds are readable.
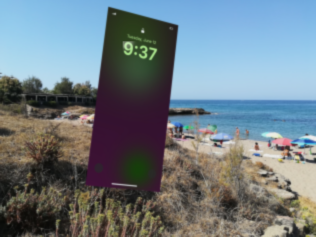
h=9 m=37
